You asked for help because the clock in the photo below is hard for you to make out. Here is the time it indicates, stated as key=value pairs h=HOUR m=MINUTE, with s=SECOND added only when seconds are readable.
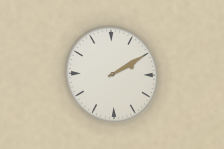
h=2 m=10
